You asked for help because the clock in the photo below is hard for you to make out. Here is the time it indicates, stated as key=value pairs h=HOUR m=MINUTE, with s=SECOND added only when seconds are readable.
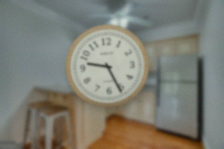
h=9 m=26
